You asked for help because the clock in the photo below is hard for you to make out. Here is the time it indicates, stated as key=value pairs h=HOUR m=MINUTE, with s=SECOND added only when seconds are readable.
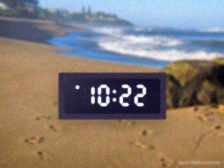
h=10 m=22
